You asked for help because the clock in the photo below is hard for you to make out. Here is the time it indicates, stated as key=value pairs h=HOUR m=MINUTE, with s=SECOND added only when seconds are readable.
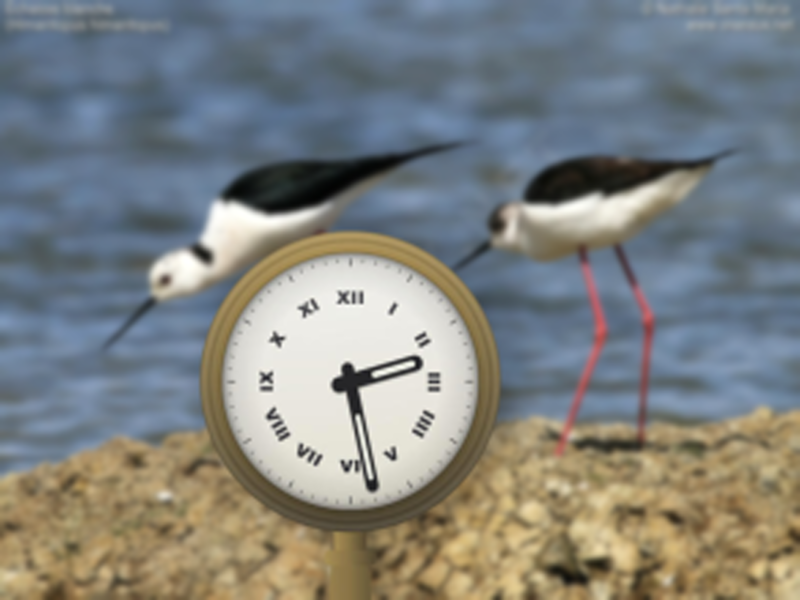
h=2 m=28
